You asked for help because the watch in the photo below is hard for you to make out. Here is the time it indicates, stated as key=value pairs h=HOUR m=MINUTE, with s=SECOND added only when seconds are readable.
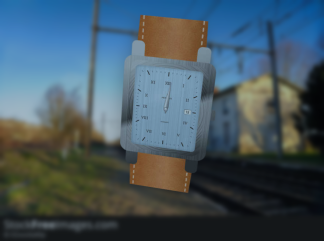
h=12 m=1
